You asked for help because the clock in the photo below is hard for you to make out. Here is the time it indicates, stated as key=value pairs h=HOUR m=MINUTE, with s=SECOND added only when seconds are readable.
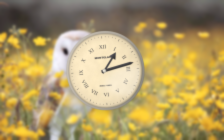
h=1 m=13
